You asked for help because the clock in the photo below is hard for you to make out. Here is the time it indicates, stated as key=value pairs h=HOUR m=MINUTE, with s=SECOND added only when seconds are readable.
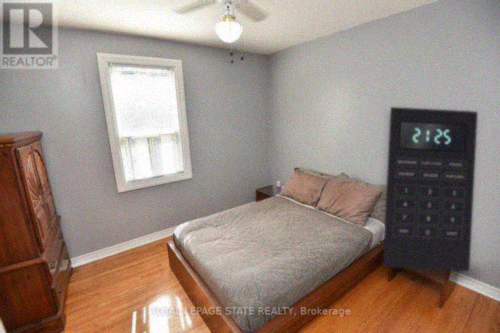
h=21 m=25
